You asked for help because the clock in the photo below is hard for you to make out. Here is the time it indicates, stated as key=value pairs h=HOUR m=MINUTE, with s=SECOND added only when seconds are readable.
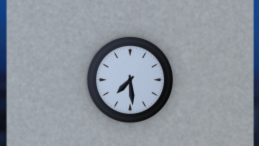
h=7 m=29
